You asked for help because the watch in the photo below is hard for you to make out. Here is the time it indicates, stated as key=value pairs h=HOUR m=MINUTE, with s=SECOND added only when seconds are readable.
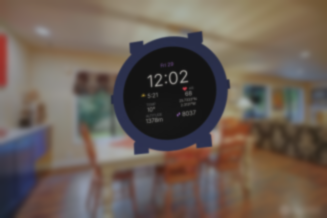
h=12 m=2
